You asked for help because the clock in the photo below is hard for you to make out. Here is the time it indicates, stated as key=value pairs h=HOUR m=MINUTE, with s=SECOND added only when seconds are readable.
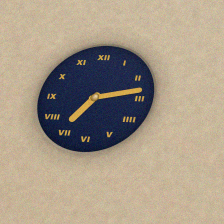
h=7 m=13
